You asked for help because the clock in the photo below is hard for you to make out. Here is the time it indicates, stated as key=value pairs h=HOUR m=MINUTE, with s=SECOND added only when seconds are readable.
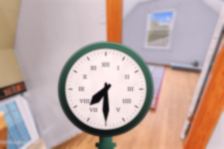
h=7 m=30
